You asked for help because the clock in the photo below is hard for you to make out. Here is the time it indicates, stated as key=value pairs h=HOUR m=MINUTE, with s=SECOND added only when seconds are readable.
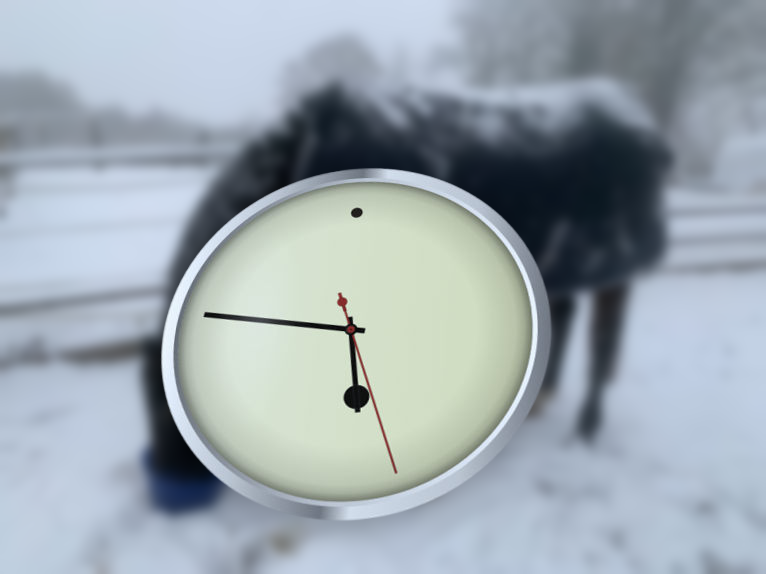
h=5 m=46 s=27
